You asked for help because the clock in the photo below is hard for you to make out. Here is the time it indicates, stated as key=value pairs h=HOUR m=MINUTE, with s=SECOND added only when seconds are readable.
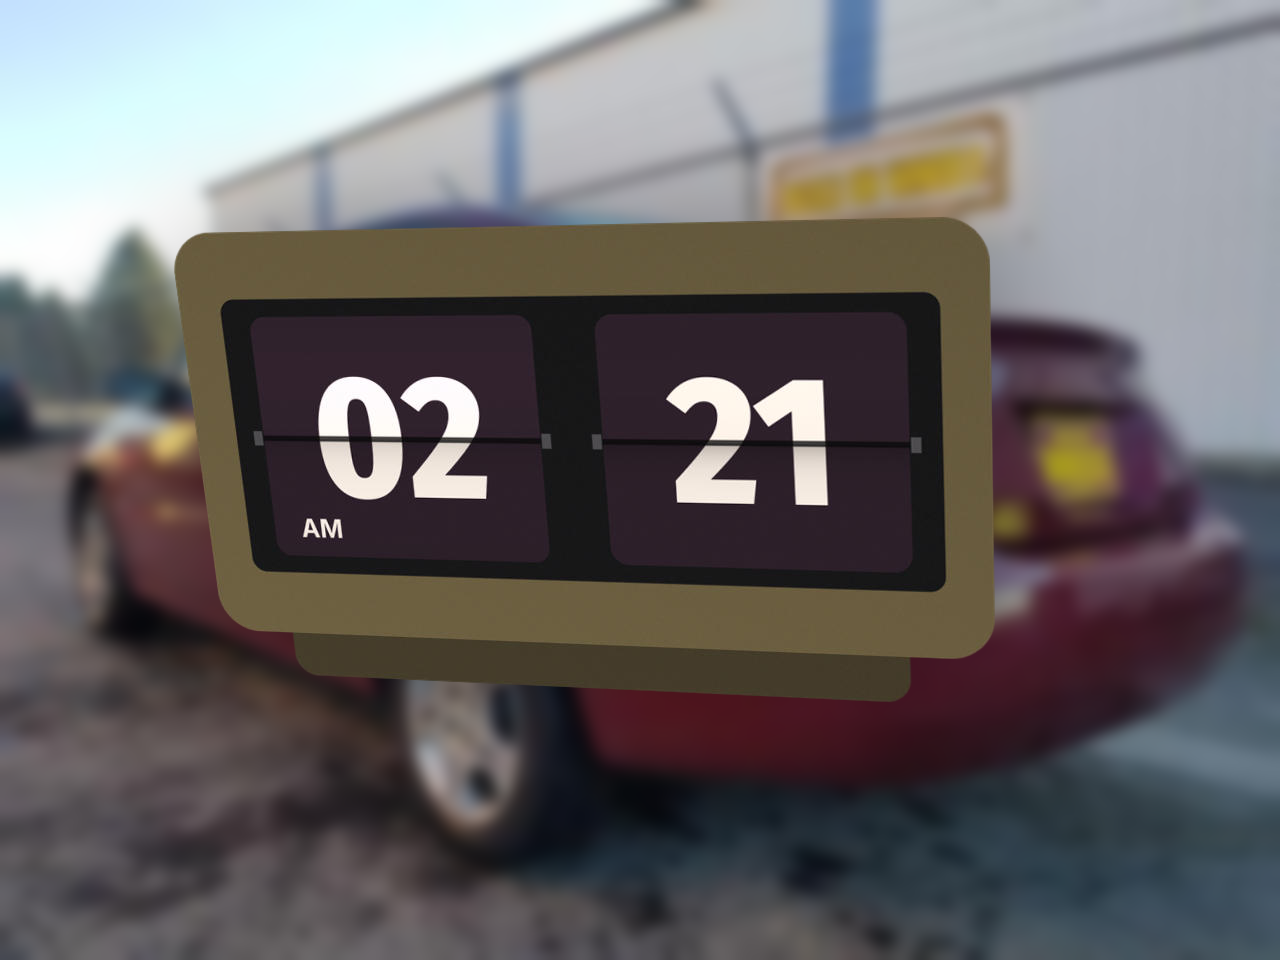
h=2 m=21
